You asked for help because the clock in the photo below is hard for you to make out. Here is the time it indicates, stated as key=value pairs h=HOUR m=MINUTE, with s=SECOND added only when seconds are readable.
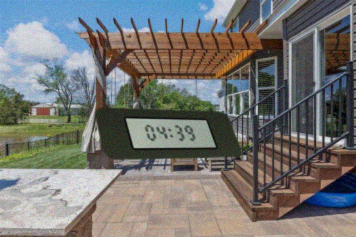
h=4 m=39
